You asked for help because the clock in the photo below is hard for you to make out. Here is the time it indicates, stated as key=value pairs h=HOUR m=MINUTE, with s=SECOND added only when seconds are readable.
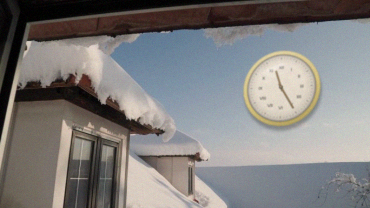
h=11 m=25
